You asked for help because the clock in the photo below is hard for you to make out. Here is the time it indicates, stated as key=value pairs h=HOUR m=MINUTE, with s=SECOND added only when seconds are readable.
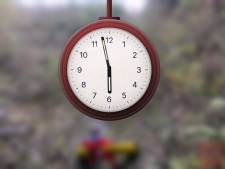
h=5 m=58
